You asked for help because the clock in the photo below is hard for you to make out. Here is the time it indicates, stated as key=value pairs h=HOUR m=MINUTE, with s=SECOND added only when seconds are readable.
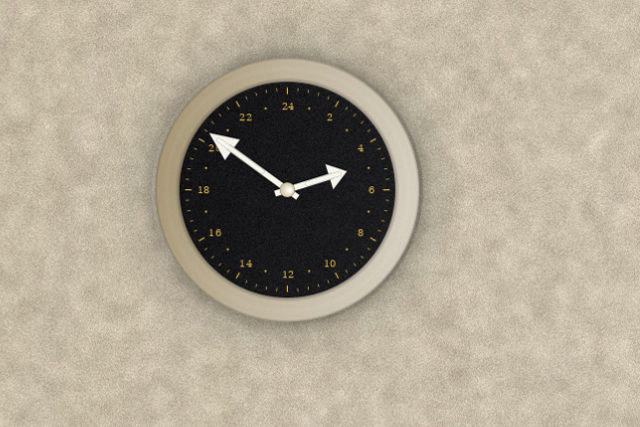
h=4 m=51
